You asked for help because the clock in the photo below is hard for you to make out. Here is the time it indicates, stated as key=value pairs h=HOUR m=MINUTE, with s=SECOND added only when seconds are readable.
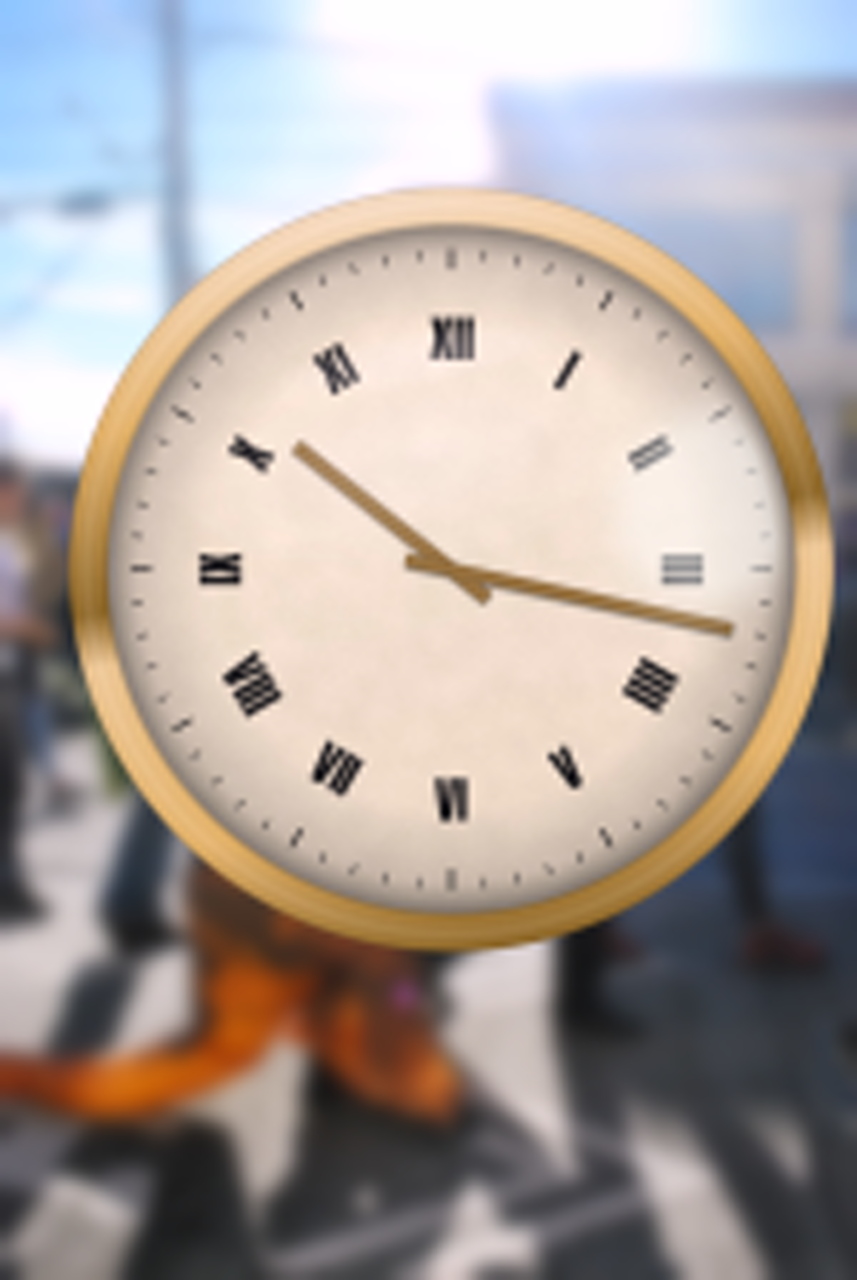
h=10 m=17
